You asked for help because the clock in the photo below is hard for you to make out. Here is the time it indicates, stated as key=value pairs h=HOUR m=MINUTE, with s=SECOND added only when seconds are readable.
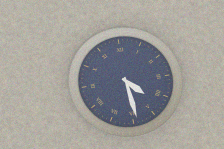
h=4 m=29
